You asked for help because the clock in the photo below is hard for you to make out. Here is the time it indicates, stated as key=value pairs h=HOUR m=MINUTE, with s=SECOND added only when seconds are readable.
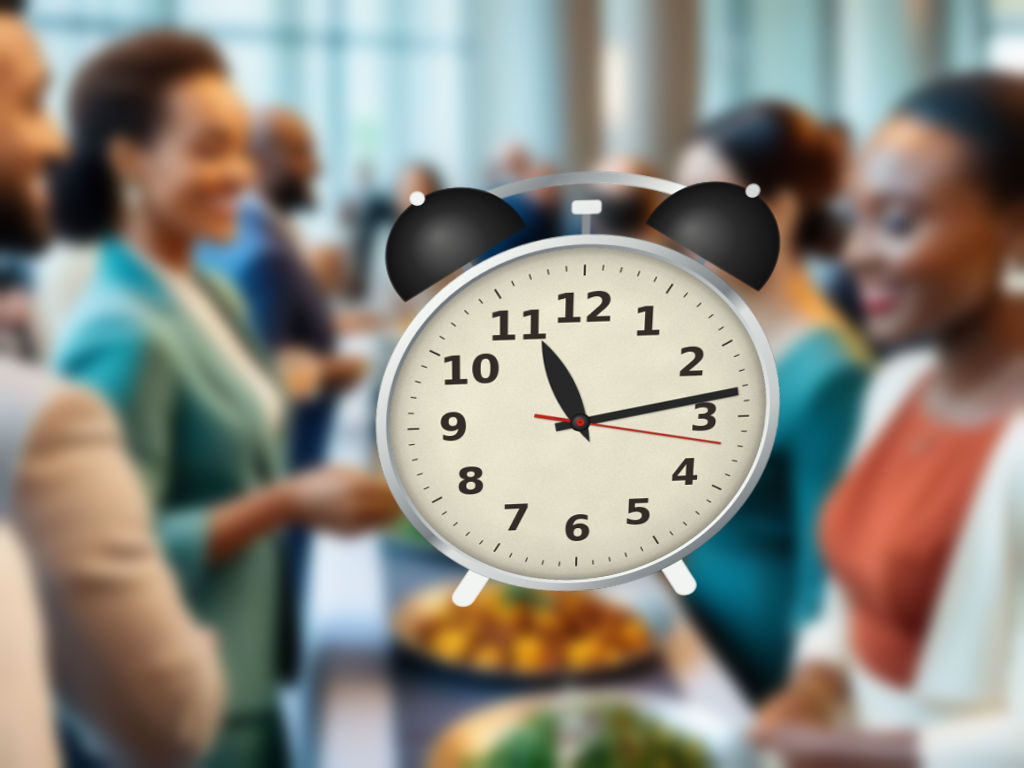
h=11 m=13 s=17
